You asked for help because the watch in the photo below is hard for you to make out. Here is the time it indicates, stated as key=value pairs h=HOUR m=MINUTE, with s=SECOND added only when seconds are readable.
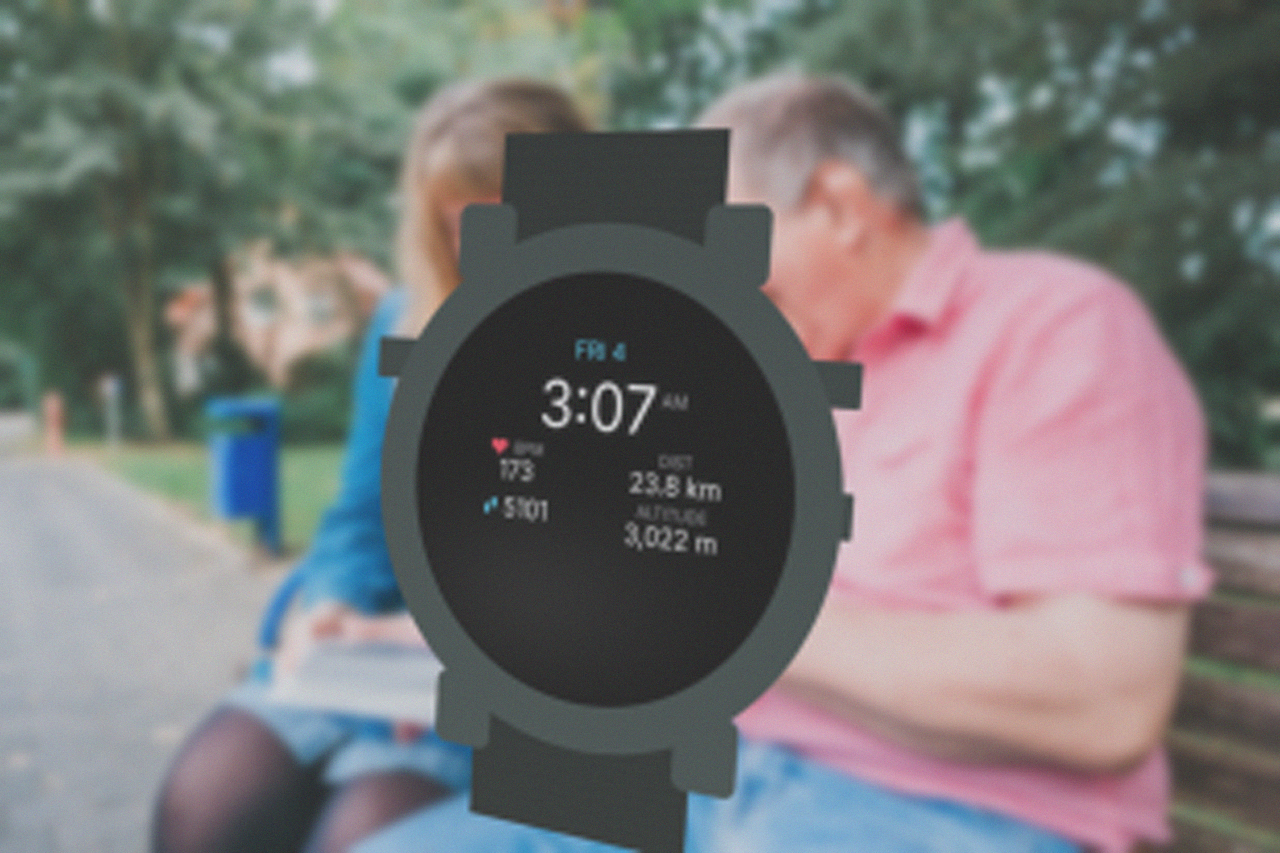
h=3 m=7
